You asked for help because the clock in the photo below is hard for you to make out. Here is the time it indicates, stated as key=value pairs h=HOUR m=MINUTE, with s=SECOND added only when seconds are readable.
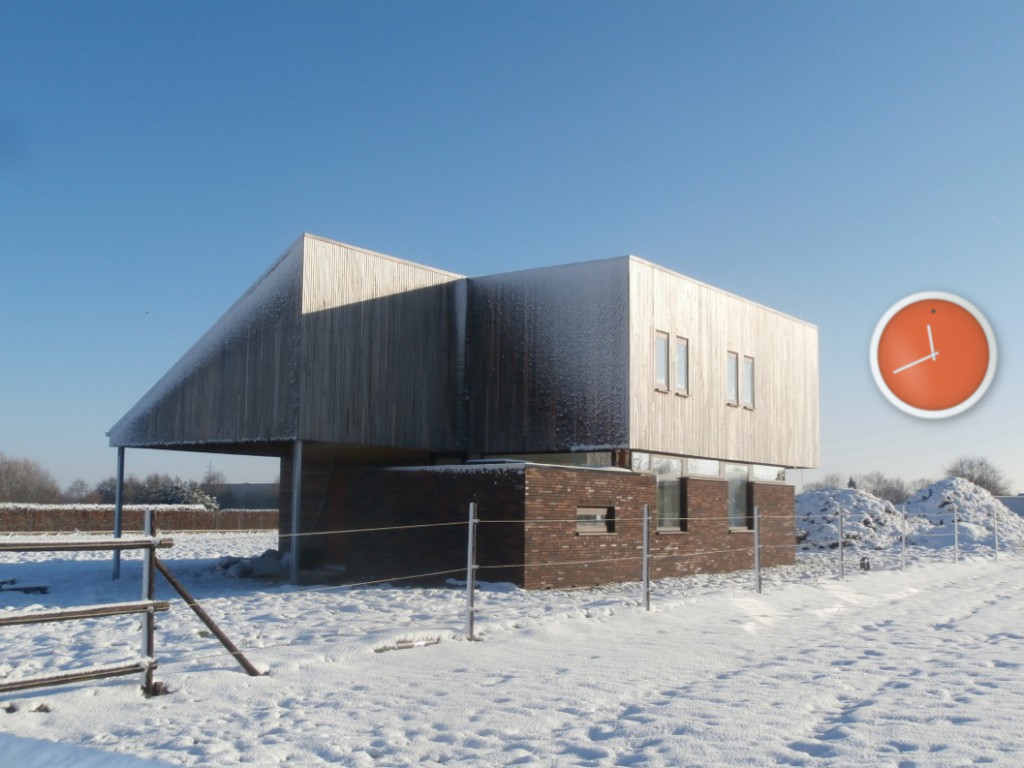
h=11 m=41
